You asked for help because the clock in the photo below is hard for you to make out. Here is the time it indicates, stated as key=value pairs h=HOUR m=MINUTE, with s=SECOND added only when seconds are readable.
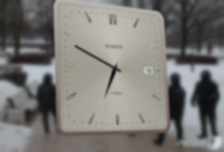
h=6 m=49
